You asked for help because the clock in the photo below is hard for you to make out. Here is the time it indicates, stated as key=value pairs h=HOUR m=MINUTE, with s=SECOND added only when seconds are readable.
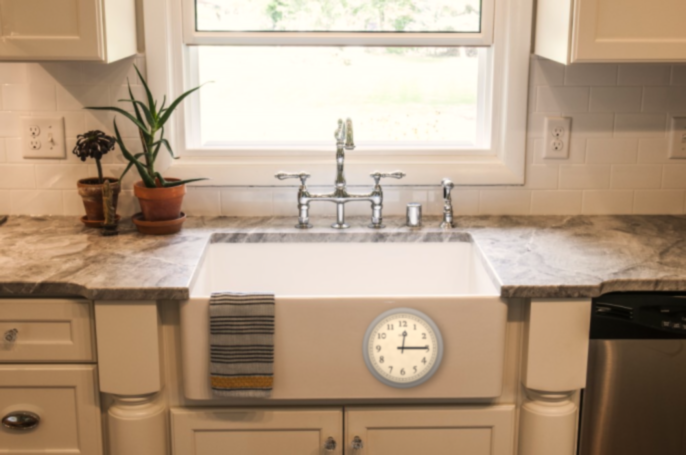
h=12 m=15
